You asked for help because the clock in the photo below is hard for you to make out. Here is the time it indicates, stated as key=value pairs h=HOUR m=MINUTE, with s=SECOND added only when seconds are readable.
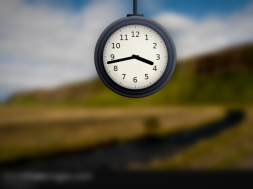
h=3 m=43
